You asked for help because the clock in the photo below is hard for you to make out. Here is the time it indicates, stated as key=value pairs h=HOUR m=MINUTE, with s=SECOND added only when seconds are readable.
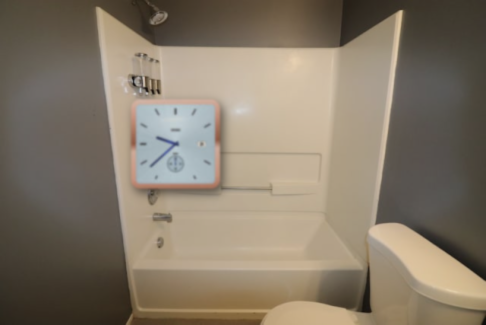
h=9 m=38
